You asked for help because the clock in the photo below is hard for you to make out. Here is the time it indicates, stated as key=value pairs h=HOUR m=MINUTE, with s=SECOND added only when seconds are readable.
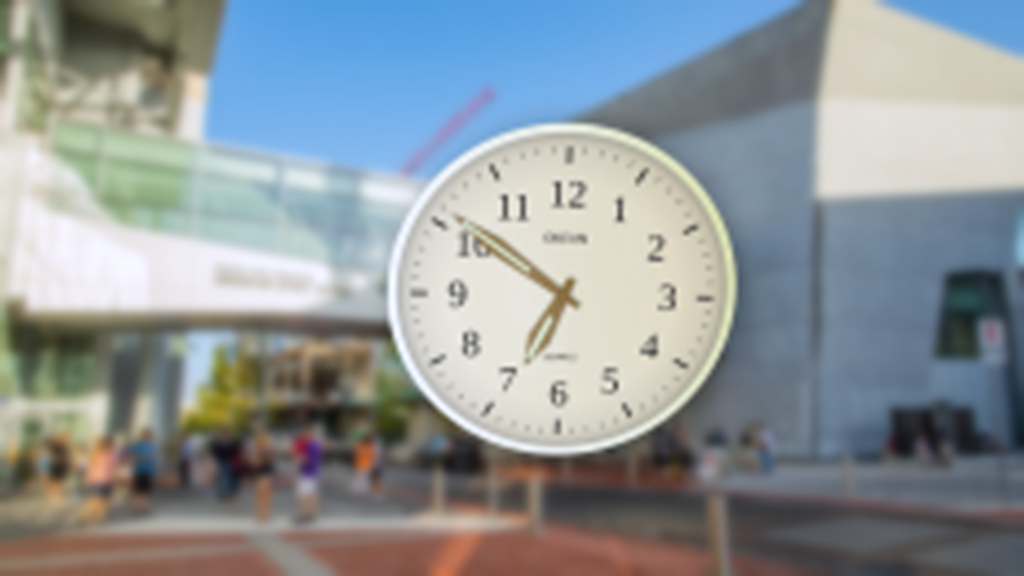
h=6 m=51
